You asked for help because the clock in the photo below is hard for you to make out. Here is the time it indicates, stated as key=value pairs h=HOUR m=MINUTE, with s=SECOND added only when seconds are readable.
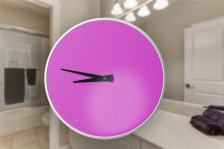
h=8 m=47
